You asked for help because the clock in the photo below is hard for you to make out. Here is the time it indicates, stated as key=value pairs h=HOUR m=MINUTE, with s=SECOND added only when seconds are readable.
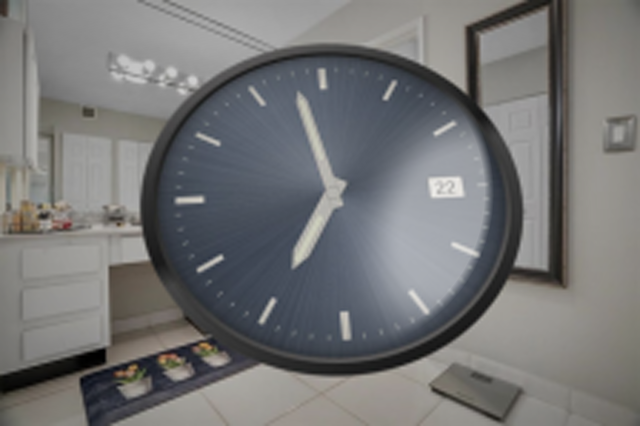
h=6 m=58
